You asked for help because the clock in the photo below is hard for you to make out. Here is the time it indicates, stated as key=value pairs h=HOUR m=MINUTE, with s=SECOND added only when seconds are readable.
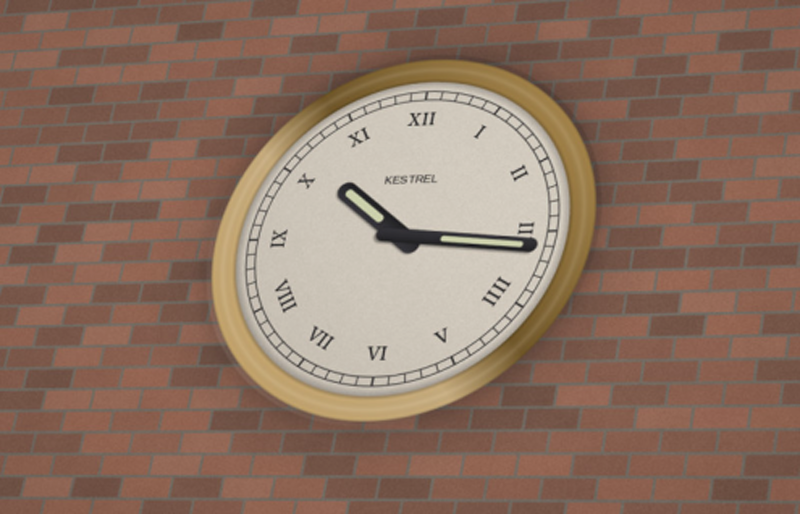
h=10 m=16
